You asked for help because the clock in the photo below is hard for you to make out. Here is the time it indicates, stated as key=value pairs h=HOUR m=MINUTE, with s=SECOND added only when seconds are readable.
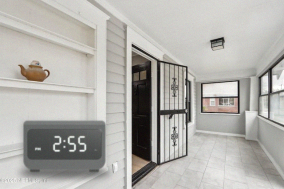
h=2 m=55
